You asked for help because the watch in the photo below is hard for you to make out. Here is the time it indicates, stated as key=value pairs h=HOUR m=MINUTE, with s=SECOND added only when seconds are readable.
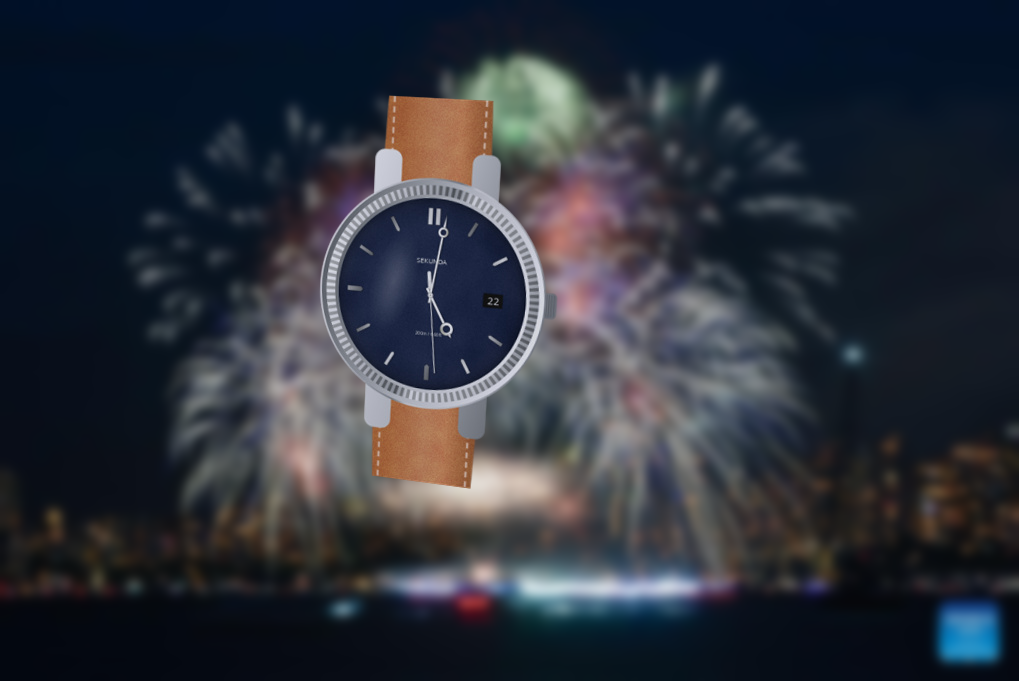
h=5 m=1 s=29
